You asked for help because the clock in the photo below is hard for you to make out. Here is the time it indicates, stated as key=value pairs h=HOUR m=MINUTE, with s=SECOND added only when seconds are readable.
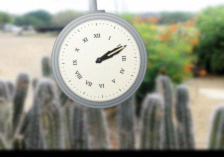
h=2 m=11
